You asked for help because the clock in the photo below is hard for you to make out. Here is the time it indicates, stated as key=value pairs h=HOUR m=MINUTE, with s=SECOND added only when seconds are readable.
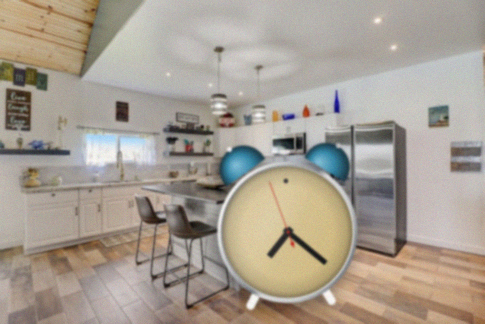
h=7 m=21 s=57
